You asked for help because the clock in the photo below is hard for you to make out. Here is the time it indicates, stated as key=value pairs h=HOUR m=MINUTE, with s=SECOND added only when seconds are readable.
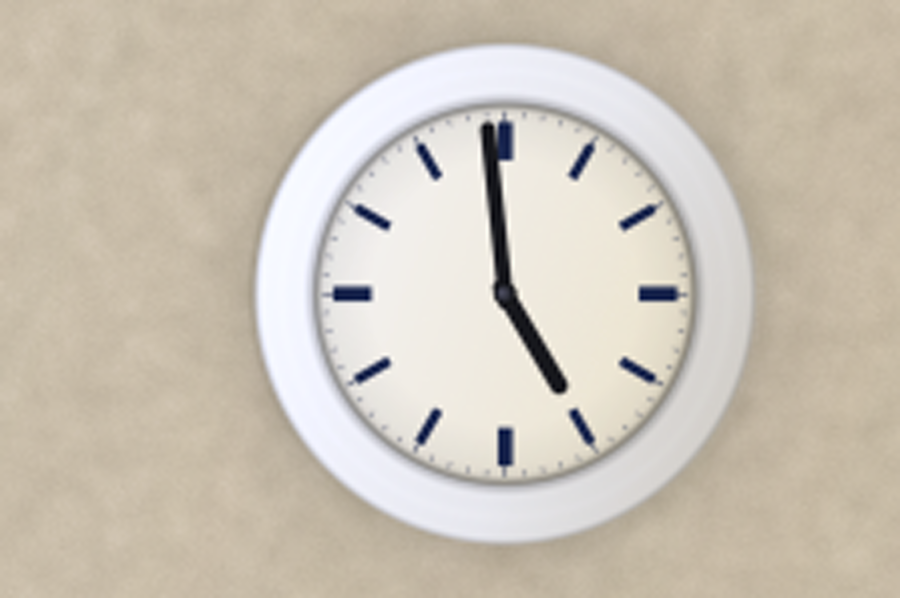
h=4 m=59
